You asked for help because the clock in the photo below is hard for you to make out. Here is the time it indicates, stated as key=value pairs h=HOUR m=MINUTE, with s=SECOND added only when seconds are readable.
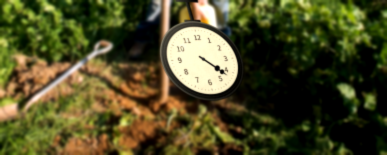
h=4 m=22
